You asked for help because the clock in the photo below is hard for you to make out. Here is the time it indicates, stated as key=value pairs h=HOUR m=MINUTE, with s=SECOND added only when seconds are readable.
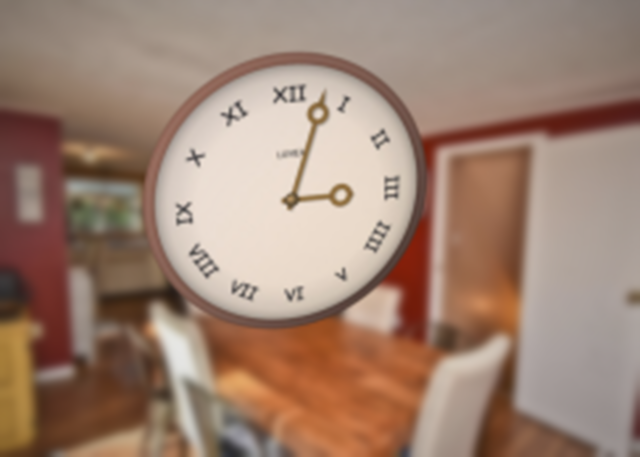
h=3 m=3
